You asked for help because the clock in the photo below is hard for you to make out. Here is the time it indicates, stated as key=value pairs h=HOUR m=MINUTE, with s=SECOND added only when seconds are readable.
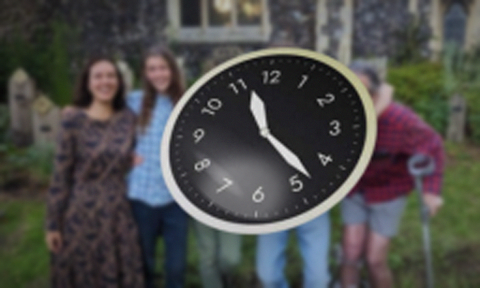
h=11 m=23
